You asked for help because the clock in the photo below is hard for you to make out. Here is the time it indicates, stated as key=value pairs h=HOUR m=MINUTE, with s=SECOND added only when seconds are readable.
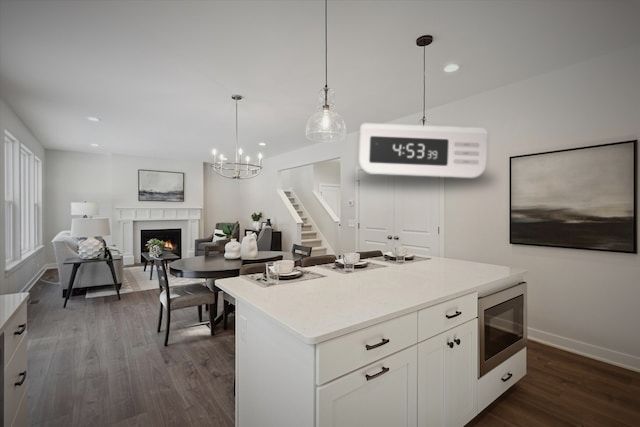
h=4 m=53
